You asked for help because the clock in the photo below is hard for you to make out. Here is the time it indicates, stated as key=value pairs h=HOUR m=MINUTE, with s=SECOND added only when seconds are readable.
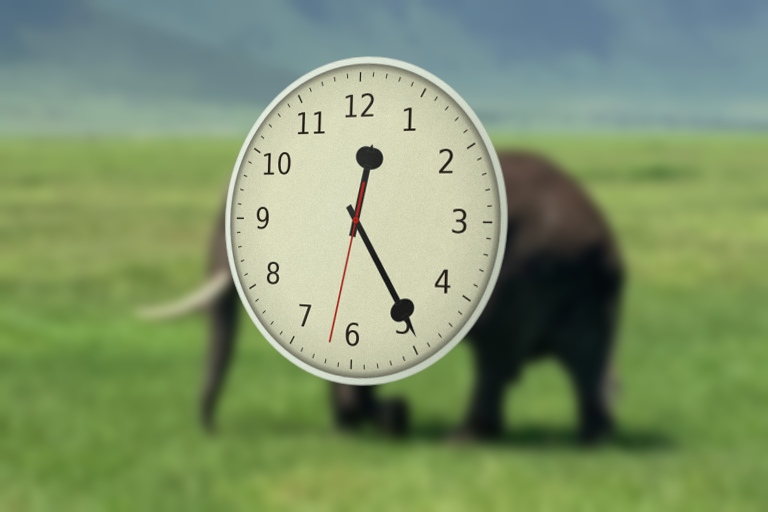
h=12 m=24 s=32
